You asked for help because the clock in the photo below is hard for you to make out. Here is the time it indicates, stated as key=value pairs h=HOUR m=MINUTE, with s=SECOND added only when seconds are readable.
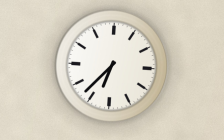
h=6 m=37
